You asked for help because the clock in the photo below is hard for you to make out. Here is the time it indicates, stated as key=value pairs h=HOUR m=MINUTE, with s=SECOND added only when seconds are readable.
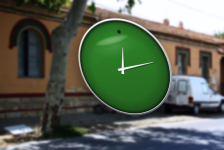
h=12 m=12
